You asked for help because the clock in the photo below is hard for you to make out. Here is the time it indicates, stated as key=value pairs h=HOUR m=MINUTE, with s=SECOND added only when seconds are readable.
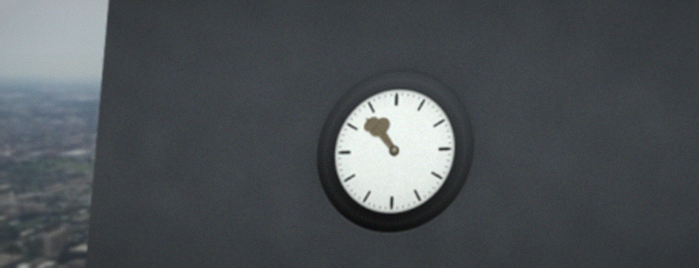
h=10 m=53
